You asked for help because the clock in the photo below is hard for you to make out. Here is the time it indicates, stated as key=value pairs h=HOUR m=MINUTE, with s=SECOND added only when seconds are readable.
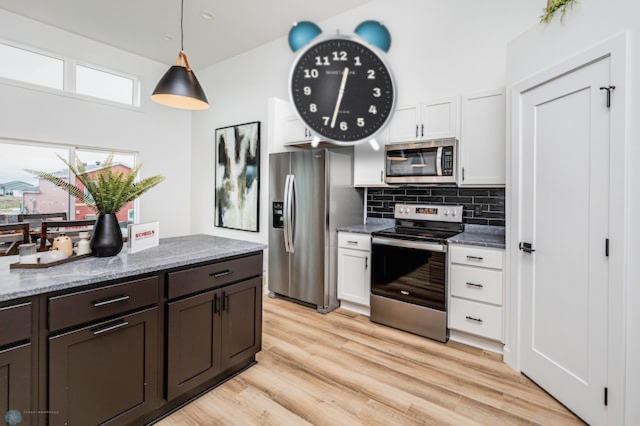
h=12 m=33
